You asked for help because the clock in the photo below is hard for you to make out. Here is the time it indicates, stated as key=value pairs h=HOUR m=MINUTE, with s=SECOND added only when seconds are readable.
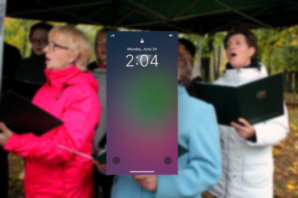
h=2 m=4
